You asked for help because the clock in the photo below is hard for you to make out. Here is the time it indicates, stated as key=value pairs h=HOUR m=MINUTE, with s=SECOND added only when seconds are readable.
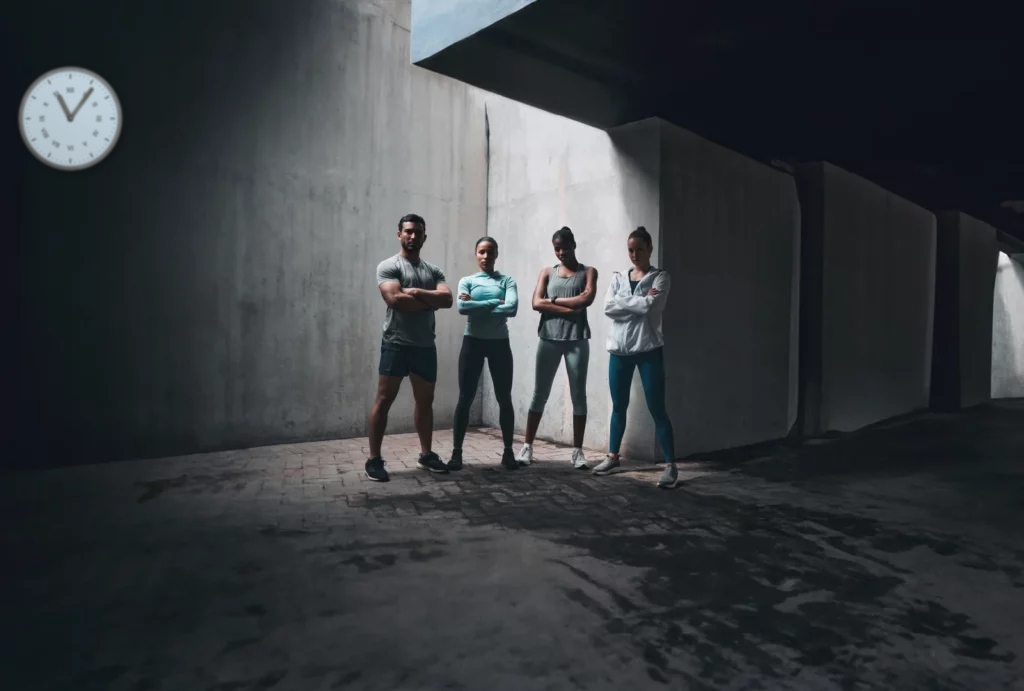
h=11 m=6
